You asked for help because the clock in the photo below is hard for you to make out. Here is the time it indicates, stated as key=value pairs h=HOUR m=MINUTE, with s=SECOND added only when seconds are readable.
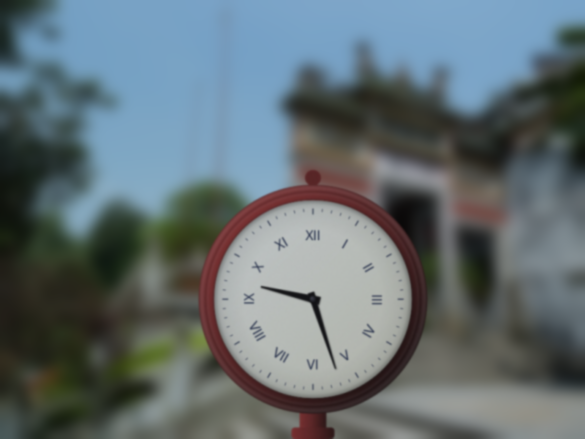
h=9 m=27
